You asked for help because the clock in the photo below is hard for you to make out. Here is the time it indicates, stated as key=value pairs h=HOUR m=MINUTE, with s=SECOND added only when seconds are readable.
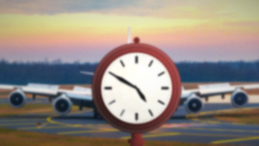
h=4 m=50
